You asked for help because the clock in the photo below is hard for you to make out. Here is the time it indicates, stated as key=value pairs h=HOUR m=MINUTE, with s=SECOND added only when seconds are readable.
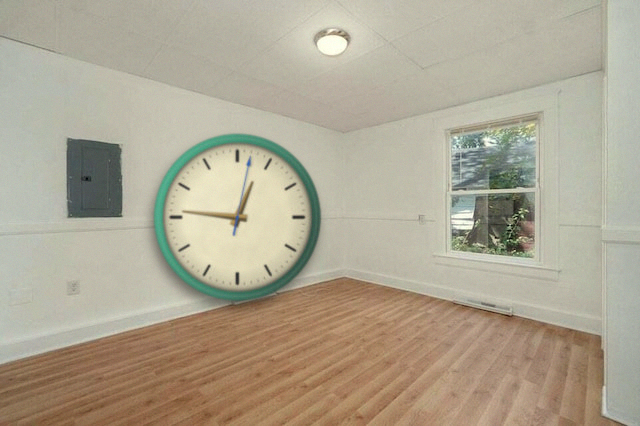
h=12 m=46 s=2
